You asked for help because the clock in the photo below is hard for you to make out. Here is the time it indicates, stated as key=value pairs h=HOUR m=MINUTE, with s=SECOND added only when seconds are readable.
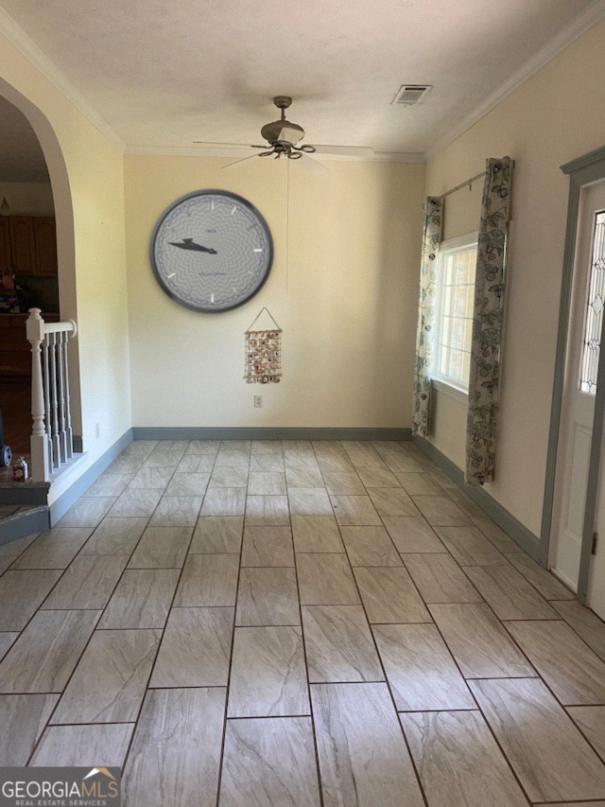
h=9 m=47
